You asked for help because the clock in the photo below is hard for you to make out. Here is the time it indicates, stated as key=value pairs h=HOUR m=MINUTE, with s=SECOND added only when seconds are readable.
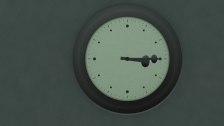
h=3 m=15
